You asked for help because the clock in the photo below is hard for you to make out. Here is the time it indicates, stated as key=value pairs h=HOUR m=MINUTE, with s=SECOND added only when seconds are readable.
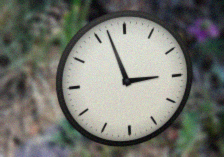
h=2 m=57
